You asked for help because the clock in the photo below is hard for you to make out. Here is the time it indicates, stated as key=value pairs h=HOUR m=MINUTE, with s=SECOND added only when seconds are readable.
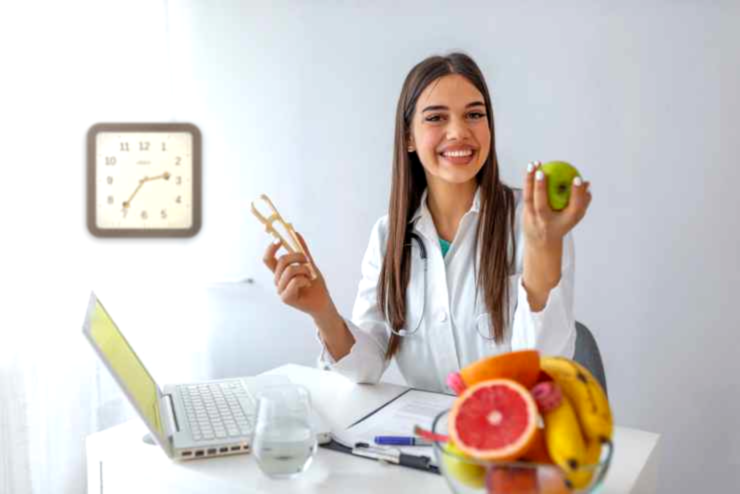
h=2 m=36
